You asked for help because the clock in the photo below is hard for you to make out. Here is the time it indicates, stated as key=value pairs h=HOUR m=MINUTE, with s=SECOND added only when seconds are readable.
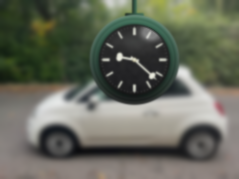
h=9 m=22
